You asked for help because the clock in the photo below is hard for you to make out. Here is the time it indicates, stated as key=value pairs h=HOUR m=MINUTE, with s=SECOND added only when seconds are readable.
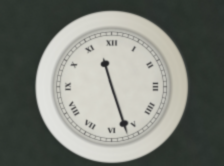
h=11 m=27
